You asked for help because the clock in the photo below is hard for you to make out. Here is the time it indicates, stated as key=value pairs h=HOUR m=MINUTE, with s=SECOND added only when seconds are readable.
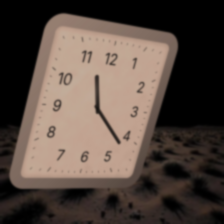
h=11 m=22
